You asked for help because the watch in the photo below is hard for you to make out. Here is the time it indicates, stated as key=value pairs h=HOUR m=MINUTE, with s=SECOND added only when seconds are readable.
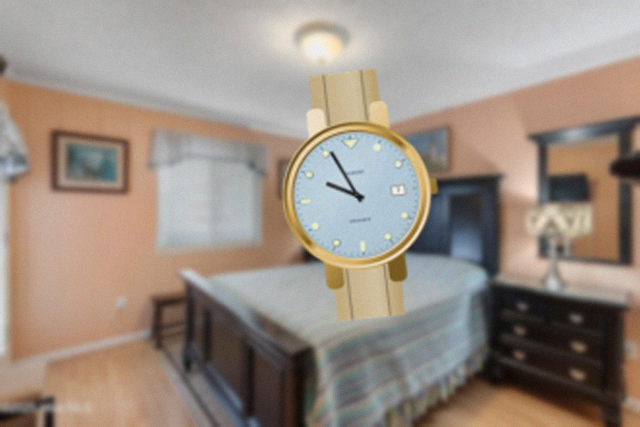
h=9 m=56
